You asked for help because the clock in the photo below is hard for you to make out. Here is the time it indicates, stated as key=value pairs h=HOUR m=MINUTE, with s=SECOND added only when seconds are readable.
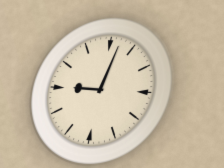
h=9 m=2
